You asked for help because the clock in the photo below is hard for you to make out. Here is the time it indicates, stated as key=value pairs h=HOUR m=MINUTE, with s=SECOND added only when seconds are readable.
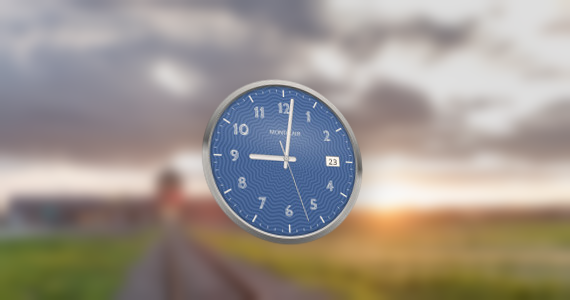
h=9 m=1 s=27
